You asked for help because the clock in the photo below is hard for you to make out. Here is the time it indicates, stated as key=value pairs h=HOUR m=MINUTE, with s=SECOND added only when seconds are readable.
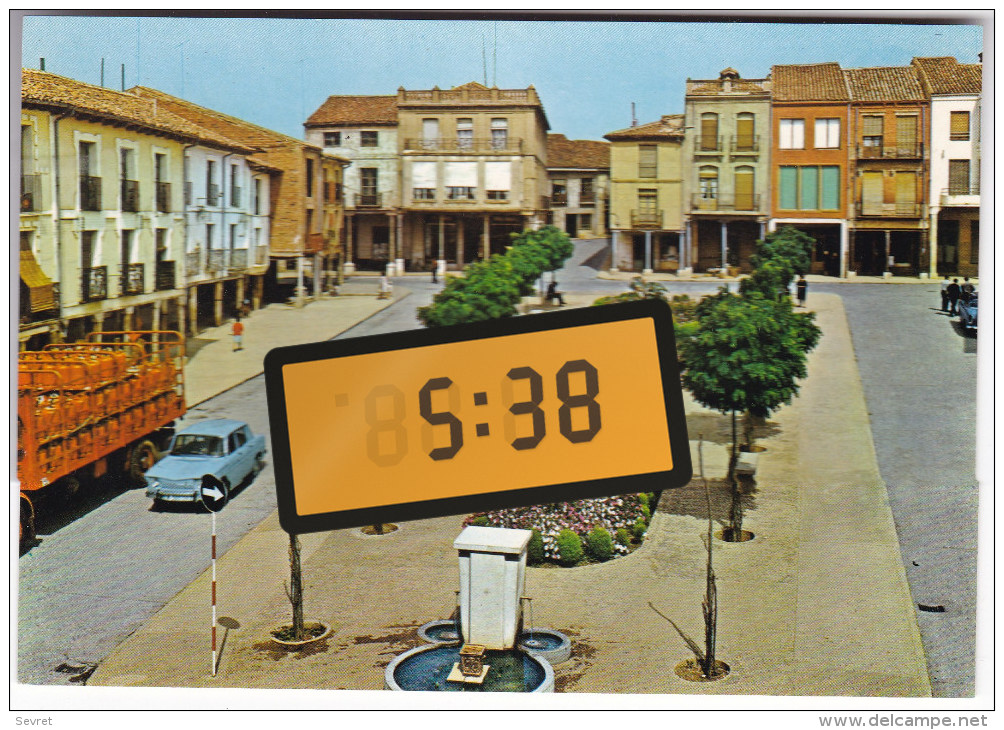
h=5 m=38
